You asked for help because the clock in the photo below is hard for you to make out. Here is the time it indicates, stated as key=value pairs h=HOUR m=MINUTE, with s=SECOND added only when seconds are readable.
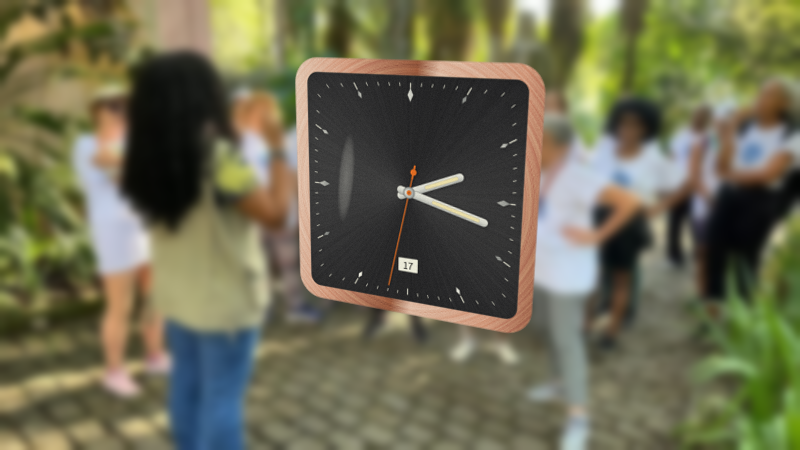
h=2 m=17 s=32
